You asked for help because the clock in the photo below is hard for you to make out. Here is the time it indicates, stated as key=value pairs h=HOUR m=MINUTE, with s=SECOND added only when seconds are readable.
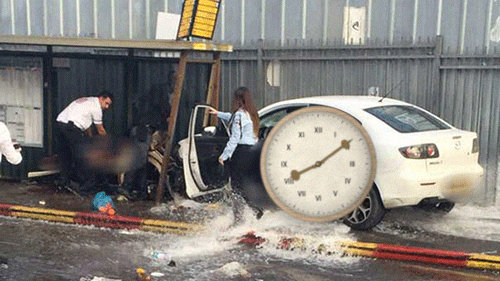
h=8 m=9
